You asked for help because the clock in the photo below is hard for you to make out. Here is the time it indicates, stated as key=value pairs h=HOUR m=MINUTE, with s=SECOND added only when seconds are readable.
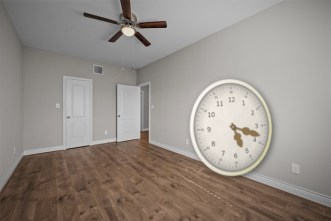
h=5 m=18
